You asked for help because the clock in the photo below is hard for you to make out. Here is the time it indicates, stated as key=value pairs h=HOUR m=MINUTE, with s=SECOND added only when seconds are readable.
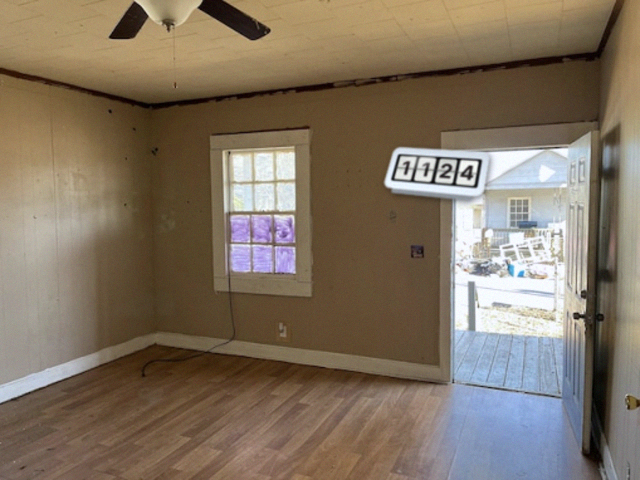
h=11 m=24
